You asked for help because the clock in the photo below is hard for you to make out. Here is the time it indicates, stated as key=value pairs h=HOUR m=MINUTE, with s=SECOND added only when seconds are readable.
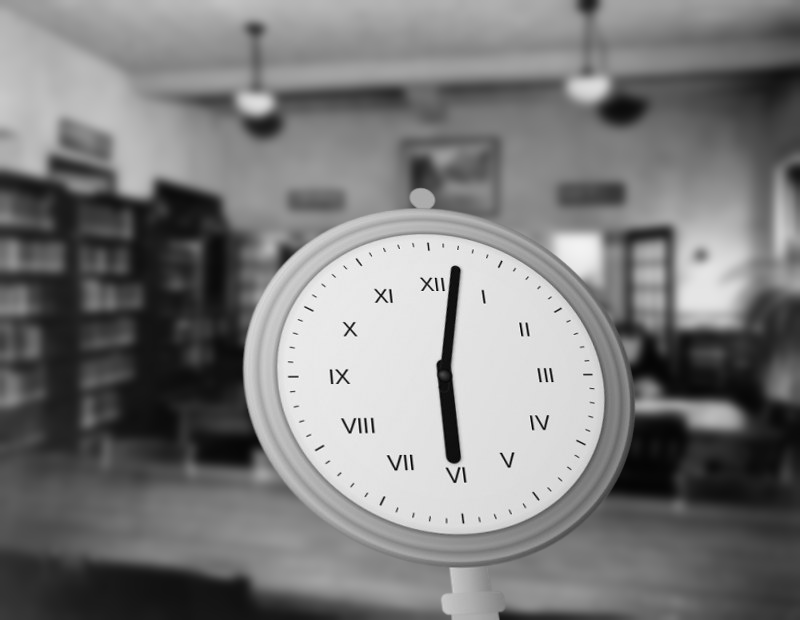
h=6 m=2
